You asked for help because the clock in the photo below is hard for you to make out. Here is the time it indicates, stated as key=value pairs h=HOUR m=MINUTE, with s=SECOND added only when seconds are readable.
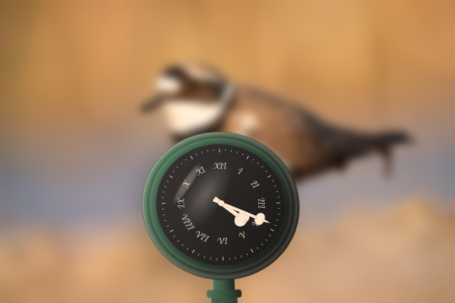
h=4 m=19
